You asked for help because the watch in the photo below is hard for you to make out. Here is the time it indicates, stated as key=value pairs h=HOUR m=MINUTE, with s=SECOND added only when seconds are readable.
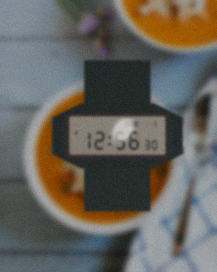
h=12 m=56
